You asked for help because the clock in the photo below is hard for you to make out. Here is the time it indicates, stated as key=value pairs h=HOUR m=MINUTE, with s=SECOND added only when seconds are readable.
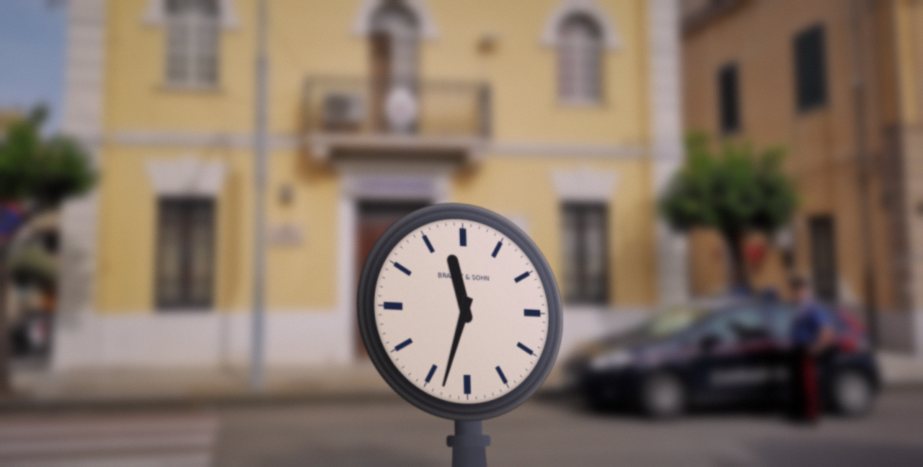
h=11 m=33
